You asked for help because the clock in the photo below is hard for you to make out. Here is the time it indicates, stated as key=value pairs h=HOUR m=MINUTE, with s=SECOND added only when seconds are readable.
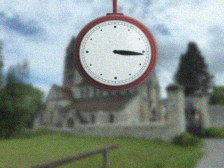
h=3 m=16
